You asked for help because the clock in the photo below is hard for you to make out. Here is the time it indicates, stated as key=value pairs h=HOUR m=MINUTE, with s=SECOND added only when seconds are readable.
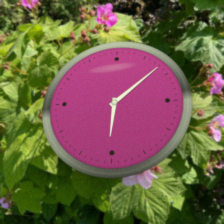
h=6 m=8
